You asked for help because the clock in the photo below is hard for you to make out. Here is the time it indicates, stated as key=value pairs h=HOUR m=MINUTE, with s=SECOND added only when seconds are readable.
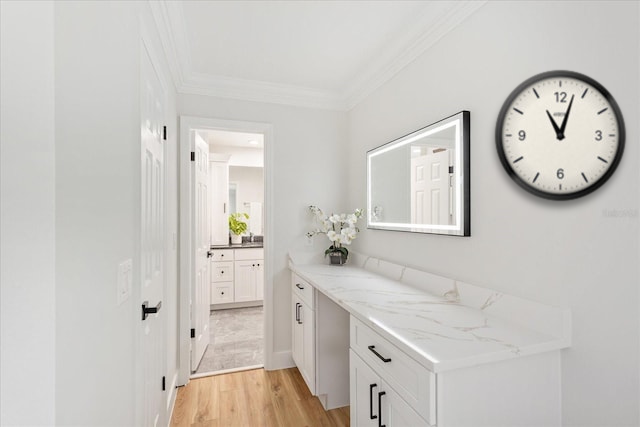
h=11 m=3
